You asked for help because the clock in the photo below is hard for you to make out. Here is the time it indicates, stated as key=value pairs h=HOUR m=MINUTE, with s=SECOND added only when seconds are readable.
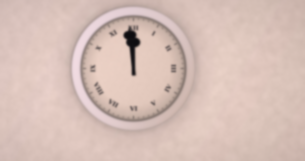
h=11 m=59
